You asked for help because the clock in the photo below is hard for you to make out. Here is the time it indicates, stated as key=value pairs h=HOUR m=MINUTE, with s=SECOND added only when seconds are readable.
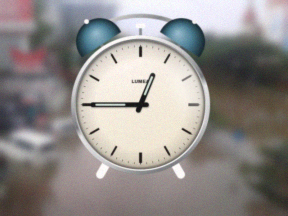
h=12 m=45
